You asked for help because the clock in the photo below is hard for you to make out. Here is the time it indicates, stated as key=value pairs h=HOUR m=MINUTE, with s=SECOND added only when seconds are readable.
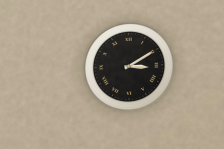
h=3 m=10
